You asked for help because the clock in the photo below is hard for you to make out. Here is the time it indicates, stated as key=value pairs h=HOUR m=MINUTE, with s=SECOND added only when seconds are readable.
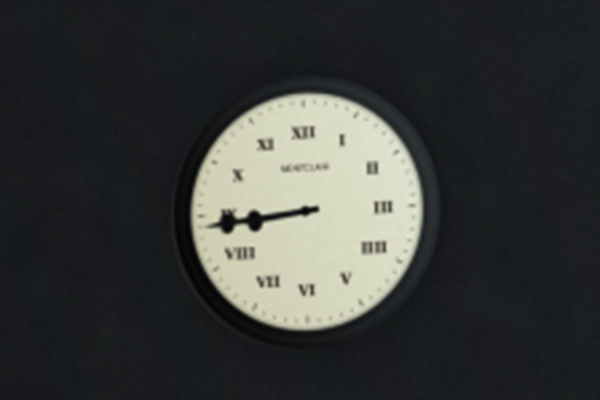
h=8 m=44
